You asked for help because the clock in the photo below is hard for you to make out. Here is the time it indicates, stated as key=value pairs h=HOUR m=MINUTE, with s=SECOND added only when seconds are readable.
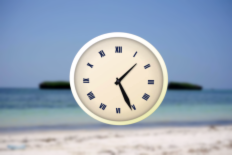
h=1 m=26
